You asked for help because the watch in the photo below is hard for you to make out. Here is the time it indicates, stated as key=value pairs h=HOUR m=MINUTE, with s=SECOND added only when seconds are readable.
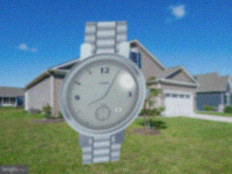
h=8 m=5
